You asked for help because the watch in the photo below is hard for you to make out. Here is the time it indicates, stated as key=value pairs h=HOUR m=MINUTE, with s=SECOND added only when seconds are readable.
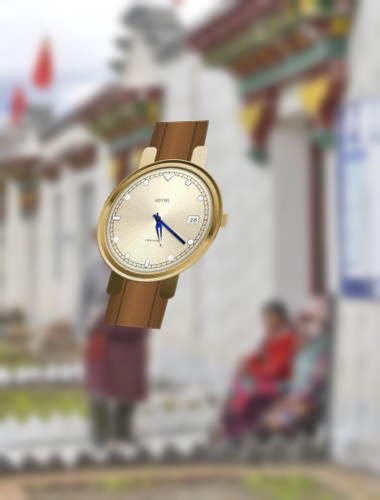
h=5 m=21
